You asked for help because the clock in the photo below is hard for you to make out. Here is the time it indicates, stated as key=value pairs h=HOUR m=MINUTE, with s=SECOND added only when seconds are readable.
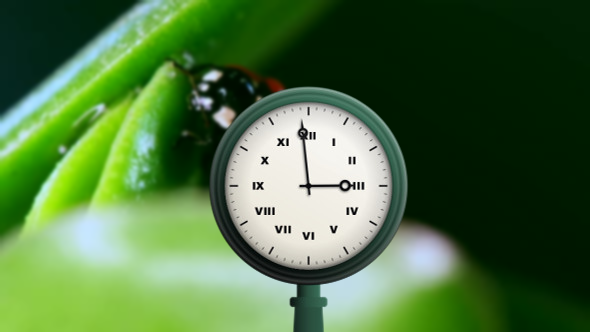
h=2 m=59
